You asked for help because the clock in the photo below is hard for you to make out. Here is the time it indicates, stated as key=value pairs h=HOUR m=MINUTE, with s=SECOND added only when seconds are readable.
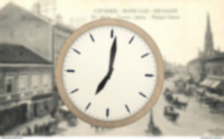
h=7 m=1
